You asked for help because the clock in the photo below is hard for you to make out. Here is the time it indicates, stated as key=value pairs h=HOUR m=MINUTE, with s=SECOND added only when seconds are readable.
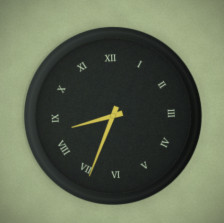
h=8 m=34
